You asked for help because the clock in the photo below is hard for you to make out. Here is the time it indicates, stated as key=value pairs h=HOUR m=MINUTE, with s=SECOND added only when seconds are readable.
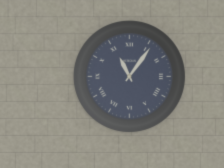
h=11 m=6
